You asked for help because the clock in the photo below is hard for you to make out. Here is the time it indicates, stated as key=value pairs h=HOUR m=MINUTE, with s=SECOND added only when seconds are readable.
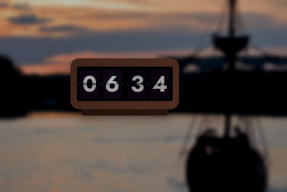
h=6 m=34
